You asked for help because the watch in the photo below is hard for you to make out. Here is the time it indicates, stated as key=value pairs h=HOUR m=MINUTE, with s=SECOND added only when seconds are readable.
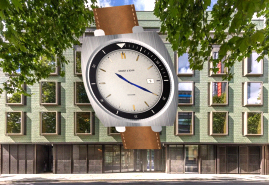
h=10 m=20
